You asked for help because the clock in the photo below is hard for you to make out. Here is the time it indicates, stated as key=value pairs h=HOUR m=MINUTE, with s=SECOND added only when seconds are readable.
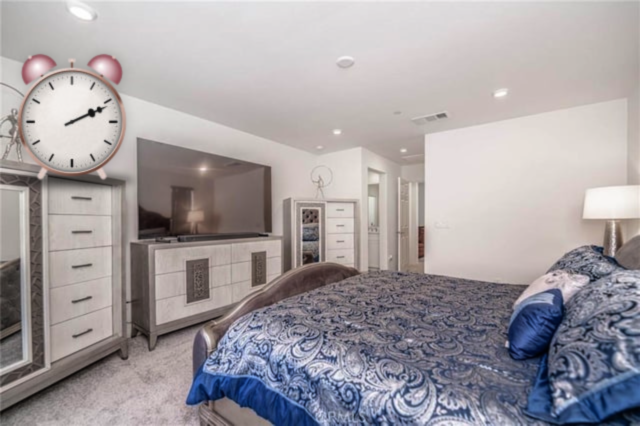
h=2 m=11
